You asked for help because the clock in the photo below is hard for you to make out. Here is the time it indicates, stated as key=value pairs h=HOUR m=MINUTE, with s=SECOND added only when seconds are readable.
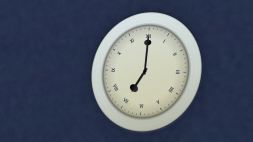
h=7 m=0
